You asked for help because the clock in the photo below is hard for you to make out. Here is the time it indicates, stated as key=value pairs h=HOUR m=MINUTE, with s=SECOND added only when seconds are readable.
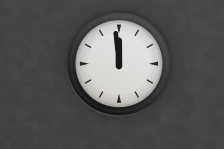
h=11 m=59
